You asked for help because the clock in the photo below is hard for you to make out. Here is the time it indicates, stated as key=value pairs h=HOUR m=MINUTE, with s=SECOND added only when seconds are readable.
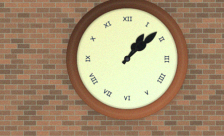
h=1 m=8
